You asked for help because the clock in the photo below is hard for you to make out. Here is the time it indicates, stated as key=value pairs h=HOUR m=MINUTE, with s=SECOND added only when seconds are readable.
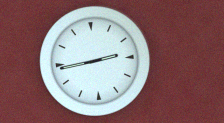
h=2 m=44
